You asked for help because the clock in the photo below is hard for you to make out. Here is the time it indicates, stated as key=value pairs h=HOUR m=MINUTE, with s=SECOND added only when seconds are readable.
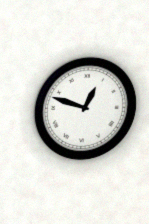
h=12 m=48
